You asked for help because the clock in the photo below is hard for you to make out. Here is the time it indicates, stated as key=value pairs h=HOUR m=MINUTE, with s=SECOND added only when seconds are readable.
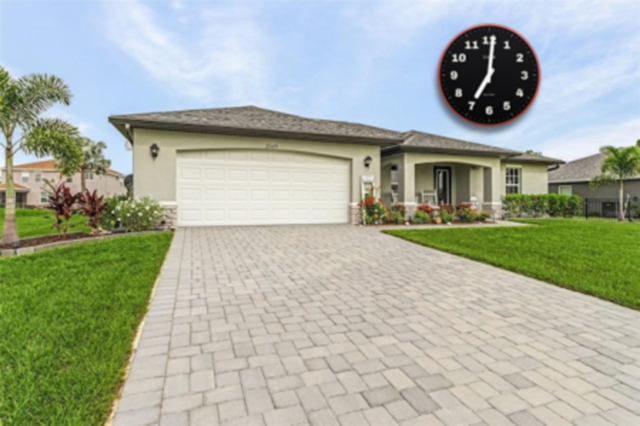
h=7 m=1
